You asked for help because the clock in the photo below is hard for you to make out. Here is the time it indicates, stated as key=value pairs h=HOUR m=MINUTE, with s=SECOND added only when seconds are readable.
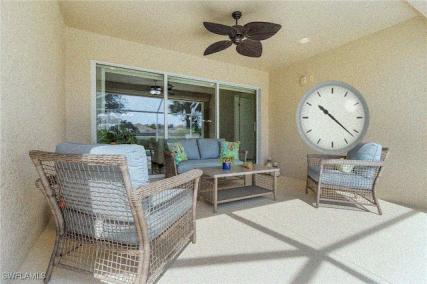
h=10 m=22
